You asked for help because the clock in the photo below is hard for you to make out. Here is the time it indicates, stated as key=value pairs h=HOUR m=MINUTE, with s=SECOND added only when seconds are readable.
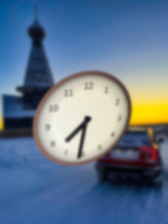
h=7 m=31
